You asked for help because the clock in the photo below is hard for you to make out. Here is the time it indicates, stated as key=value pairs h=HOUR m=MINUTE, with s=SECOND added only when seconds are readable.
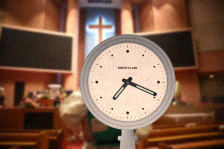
h=7 m=19
